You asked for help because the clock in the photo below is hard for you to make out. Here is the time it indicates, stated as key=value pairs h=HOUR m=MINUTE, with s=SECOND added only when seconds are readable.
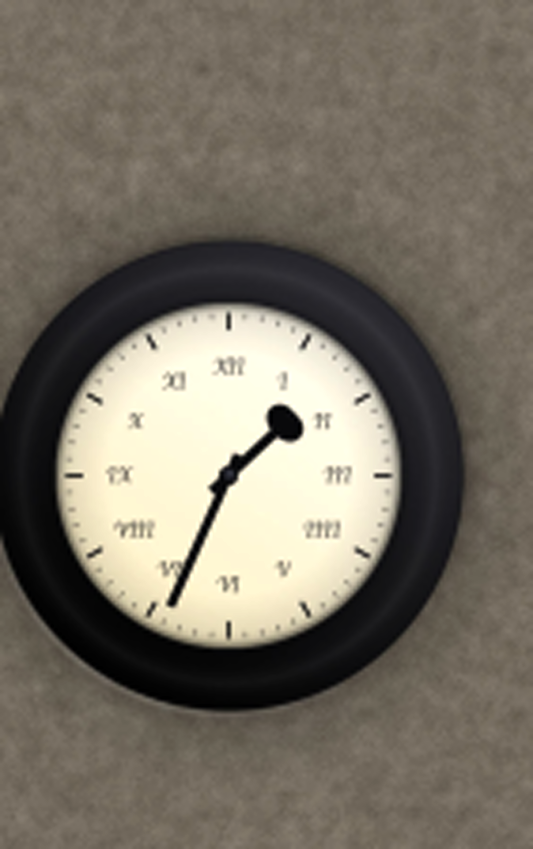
h=1 m=34
